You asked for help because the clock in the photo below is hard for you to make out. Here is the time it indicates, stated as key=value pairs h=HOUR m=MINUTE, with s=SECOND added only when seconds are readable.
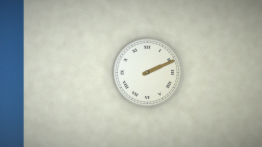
h=2 m=11
